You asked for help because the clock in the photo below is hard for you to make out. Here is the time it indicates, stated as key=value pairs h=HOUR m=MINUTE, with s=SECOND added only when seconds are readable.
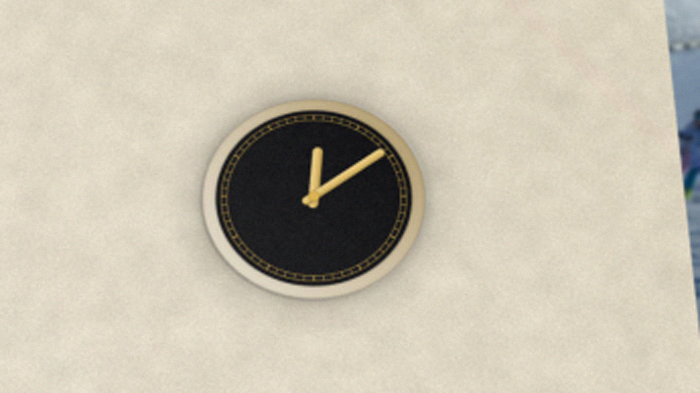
h=12 m=9
